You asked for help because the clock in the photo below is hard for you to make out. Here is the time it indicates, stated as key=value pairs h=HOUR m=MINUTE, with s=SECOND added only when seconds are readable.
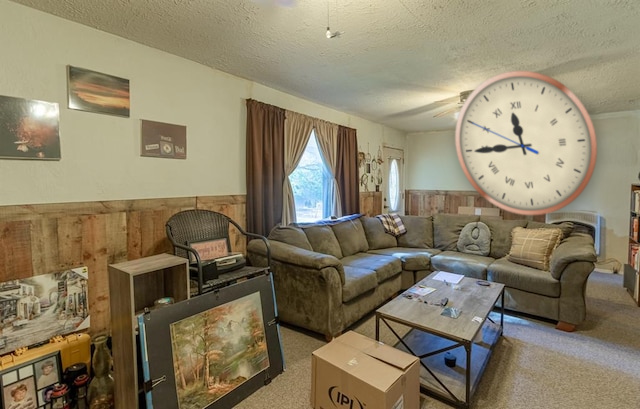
h=11 m=44 s=50
